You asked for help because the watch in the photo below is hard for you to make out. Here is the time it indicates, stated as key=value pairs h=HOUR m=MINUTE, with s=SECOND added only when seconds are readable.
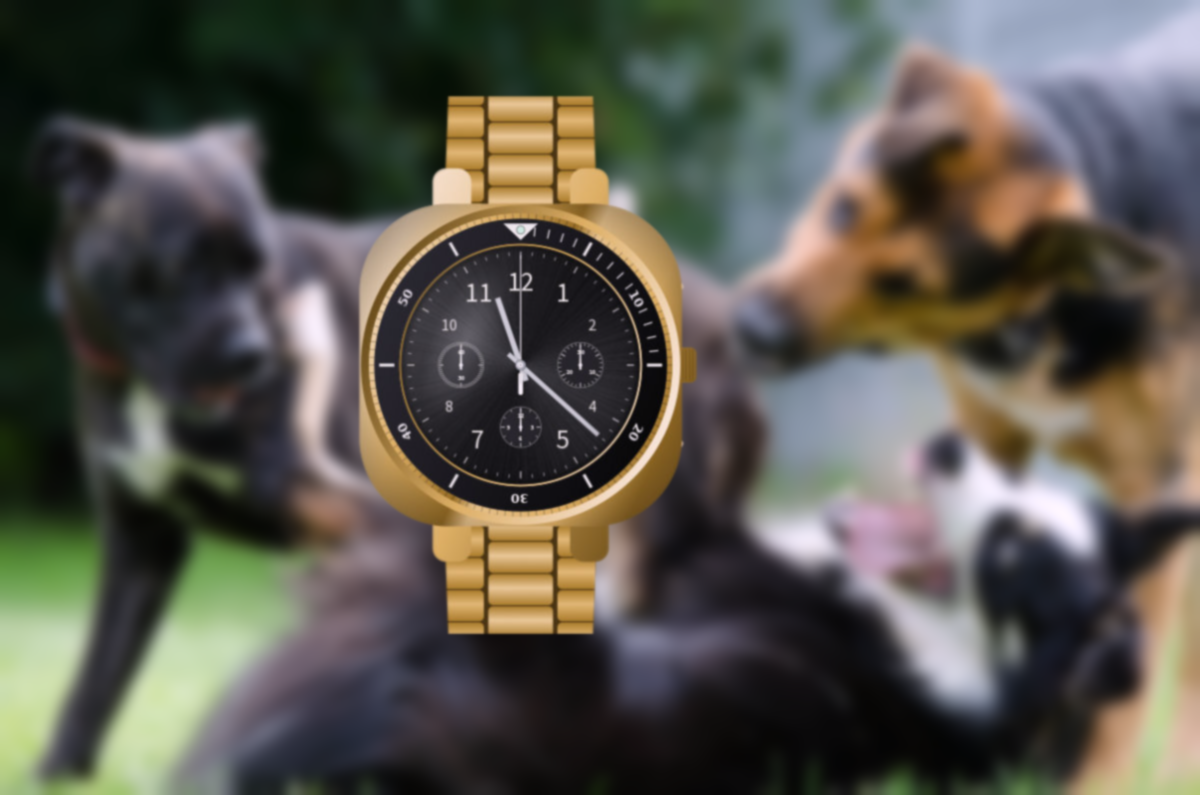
h=11 m=22
